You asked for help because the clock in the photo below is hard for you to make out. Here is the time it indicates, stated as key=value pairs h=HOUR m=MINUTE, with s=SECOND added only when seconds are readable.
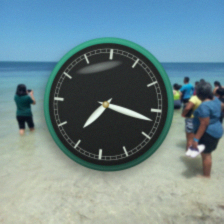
h=7 m=17
